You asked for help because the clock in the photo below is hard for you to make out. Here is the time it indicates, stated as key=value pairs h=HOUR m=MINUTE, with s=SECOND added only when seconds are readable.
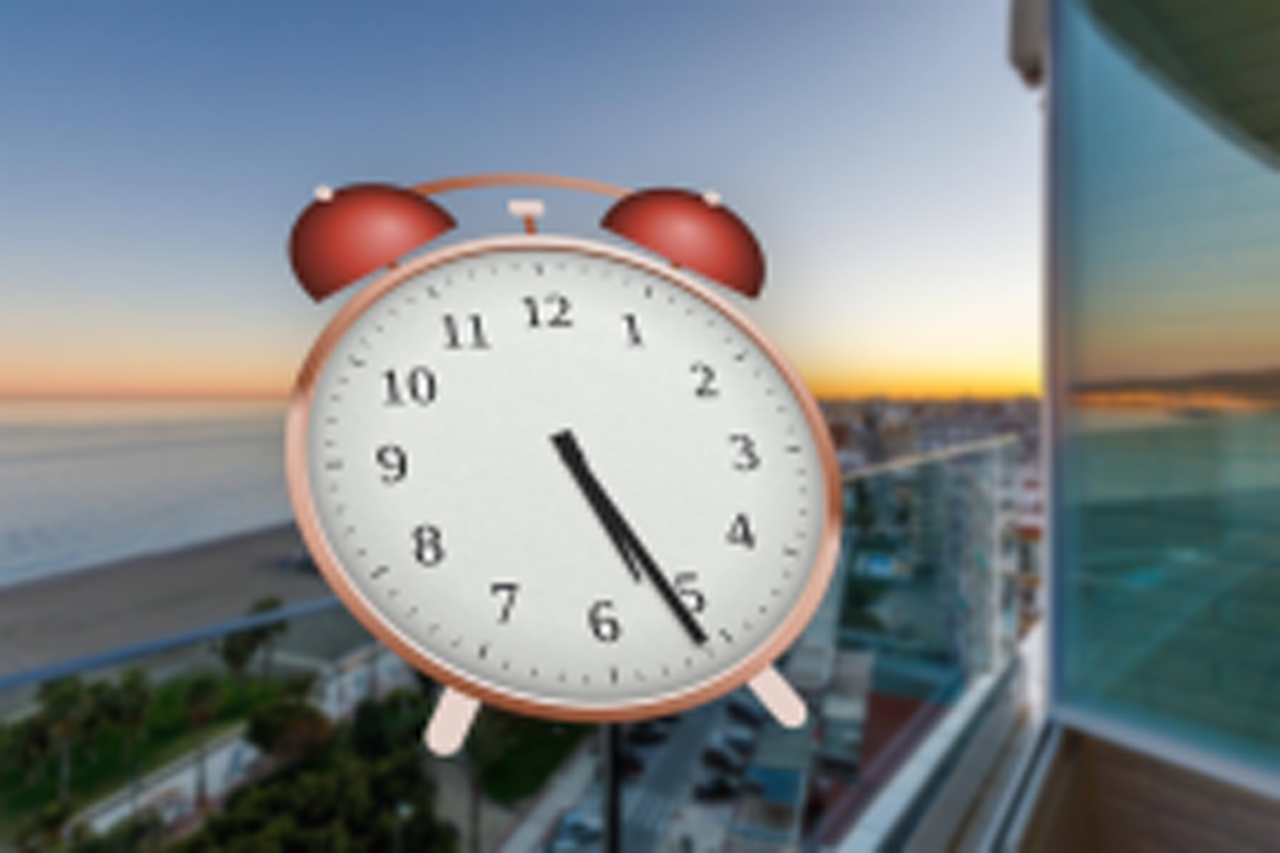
h=5 m=26
